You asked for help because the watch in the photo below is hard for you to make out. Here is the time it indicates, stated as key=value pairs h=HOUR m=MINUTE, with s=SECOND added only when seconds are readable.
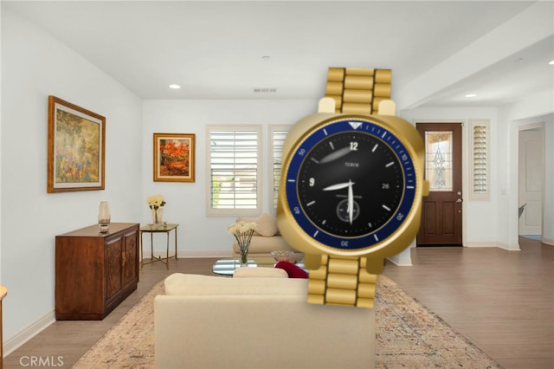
h=8 m=29
